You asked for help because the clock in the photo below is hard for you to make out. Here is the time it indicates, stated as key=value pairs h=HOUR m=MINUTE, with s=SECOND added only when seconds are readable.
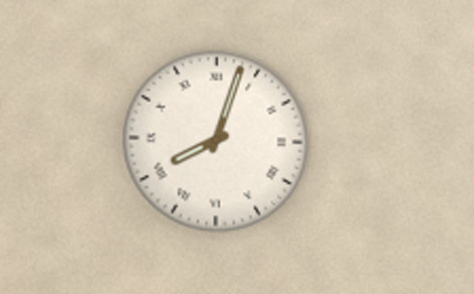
h=8 m=3
